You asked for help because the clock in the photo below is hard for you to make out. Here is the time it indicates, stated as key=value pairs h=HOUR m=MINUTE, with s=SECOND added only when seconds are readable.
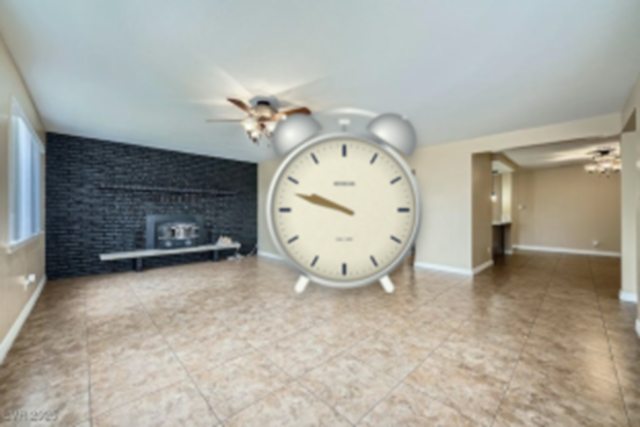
h=9 m=48
